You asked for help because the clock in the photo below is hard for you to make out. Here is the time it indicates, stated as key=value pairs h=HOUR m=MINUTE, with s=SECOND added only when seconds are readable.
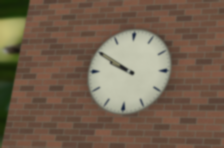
h=9 m=50
